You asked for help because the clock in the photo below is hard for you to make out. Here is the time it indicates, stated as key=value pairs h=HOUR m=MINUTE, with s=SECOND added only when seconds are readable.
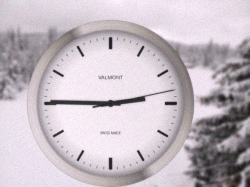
h=2 m=45 s=13
